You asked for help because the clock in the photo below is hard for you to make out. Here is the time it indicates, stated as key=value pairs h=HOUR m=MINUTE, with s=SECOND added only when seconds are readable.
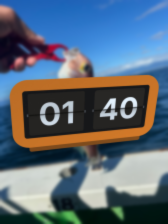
h=1 m=40
